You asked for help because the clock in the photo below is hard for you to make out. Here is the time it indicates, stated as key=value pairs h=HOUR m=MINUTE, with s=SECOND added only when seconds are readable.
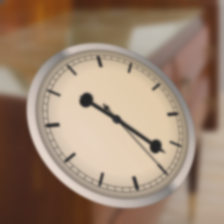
h=10 m=22 s=25
